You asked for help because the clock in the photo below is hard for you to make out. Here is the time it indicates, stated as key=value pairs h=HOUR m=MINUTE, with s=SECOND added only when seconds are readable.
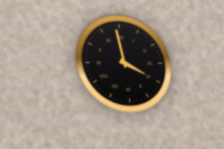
h=3 m=59
